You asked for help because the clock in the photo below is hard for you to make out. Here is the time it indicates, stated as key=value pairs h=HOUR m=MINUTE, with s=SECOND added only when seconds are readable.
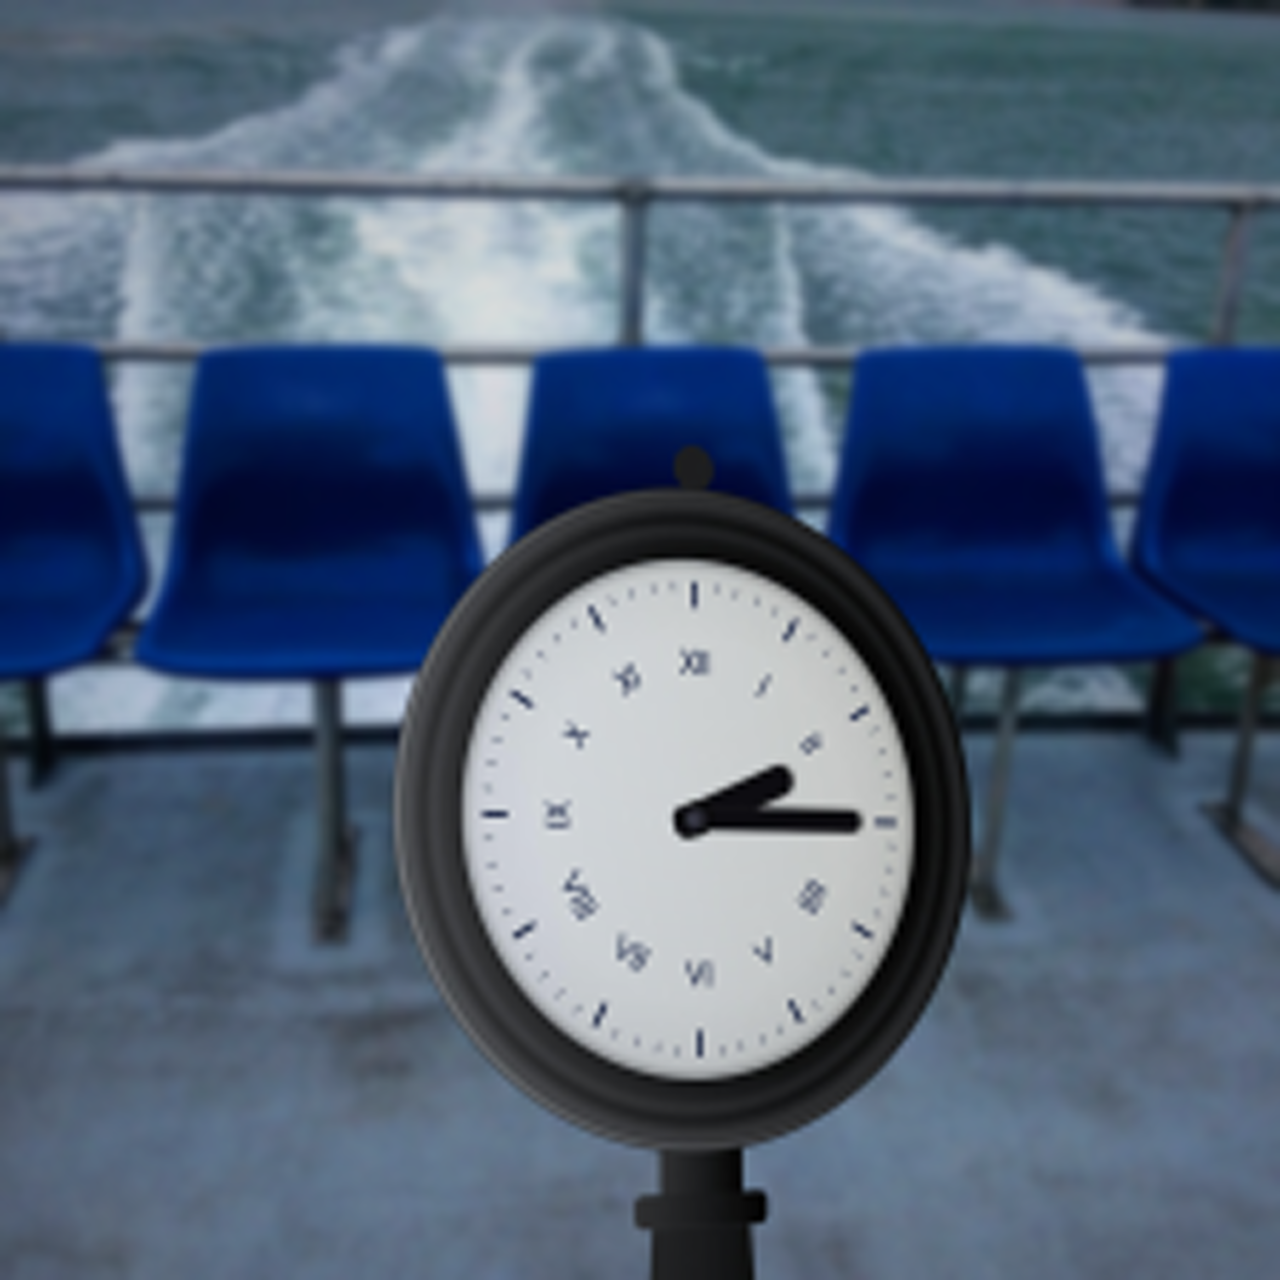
h=2 m=15
